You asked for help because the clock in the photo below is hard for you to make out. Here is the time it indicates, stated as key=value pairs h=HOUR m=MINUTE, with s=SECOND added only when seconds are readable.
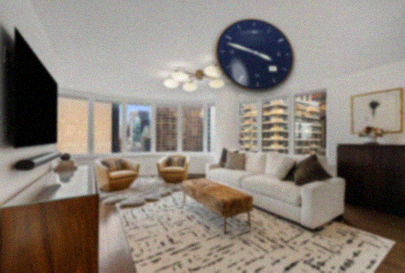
h=3 m=48
